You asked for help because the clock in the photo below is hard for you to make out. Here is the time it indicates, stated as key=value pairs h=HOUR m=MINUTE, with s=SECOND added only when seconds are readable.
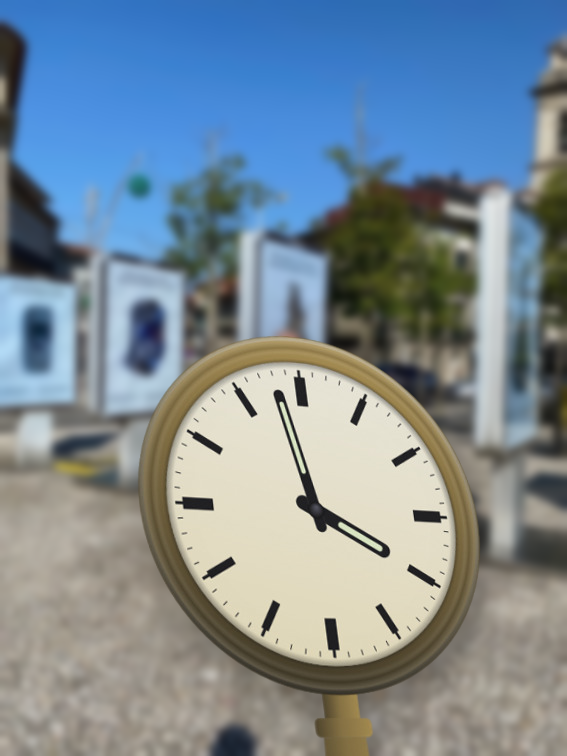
h=3 m=58
